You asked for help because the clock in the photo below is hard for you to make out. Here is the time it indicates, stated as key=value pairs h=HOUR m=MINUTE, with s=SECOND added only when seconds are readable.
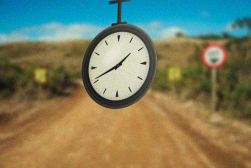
h=1 m=41
